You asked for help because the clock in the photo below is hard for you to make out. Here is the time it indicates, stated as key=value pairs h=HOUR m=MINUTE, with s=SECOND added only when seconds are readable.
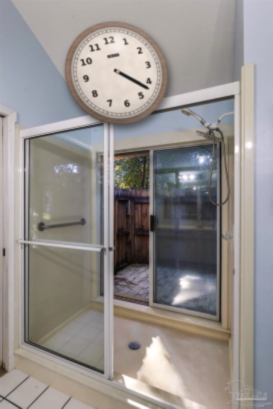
h=4 m=22
